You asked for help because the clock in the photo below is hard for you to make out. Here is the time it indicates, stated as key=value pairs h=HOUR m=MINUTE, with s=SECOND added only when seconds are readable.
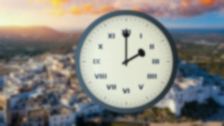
h=2 m=0
